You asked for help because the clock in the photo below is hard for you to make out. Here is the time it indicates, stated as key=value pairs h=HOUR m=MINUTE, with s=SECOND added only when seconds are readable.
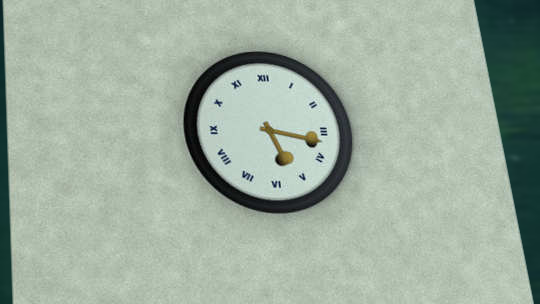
h=5 m=17
